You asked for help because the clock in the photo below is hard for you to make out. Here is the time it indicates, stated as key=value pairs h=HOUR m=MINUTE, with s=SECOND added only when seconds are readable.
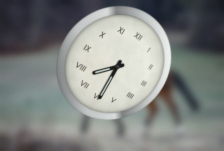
h=7 m=29
